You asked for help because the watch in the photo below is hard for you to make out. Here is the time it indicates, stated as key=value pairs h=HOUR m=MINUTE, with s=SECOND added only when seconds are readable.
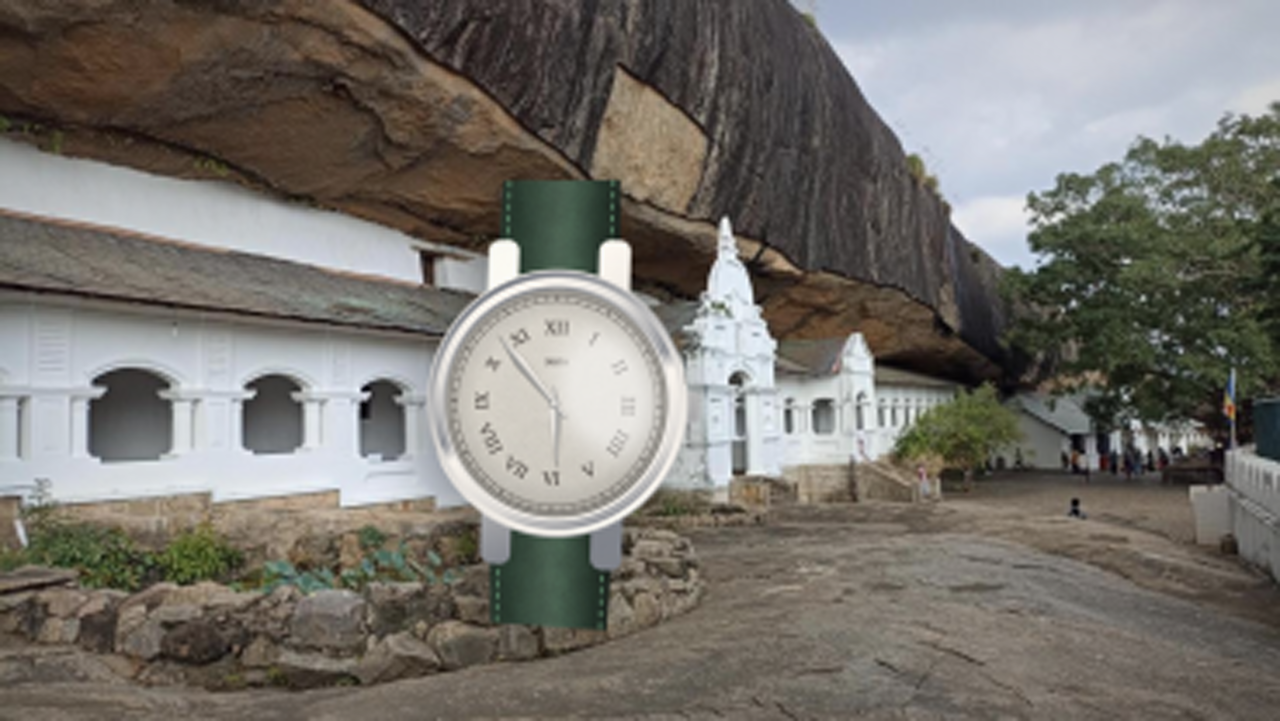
h=5 m=53
